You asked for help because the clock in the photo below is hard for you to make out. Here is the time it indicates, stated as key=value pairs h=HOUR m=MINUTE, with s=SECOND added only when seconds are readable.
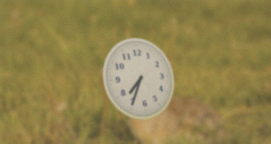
h=7 m=35
